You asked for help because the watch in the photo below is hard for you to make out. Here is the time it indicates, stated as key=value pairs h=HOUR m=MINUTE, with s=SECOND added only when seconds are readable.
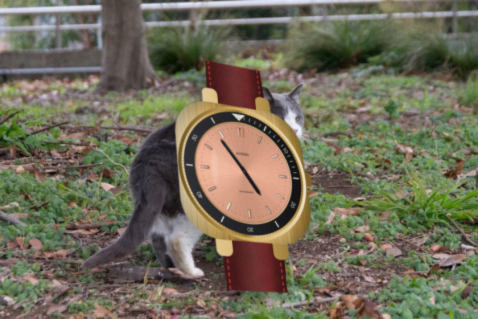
h=4 m=54
